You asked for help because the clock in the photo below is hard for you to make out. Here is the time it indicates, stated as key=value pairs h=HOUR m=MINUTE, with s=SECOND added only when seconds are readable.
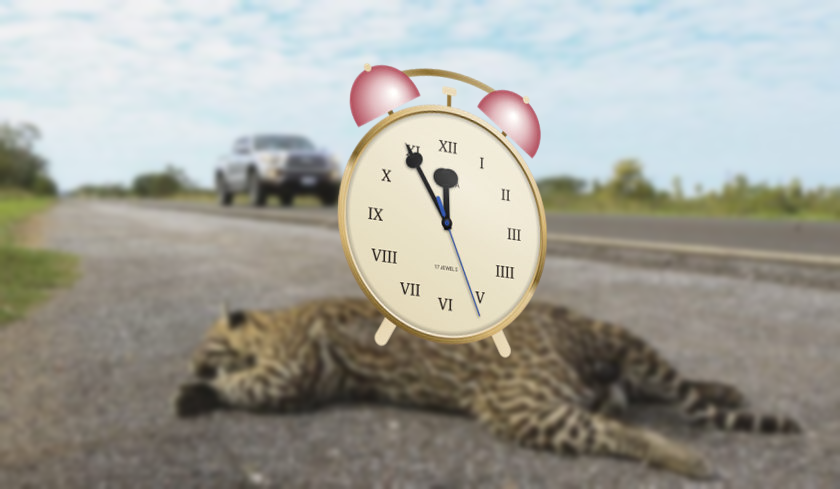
h=11 m=54 s=26
